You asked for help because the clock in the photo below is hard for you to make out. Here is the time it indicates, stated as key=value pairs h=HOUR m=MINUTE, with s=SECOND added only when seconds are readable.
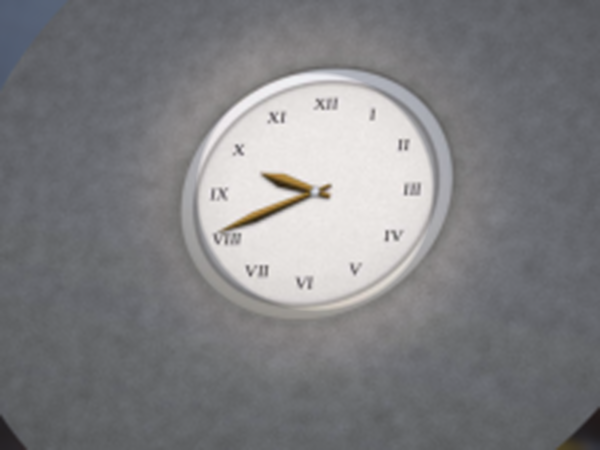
h=9 m=41
